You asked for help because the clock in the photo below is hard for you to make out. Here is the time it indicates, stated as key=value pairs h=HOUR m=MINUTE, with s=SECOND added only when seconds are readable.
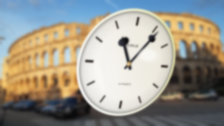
h=11 m=6
